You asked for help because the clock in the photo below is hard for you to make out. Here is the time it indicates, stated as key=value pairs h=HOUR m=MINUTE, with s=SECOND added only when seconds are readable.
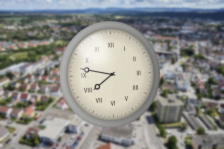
h=7 m=47
